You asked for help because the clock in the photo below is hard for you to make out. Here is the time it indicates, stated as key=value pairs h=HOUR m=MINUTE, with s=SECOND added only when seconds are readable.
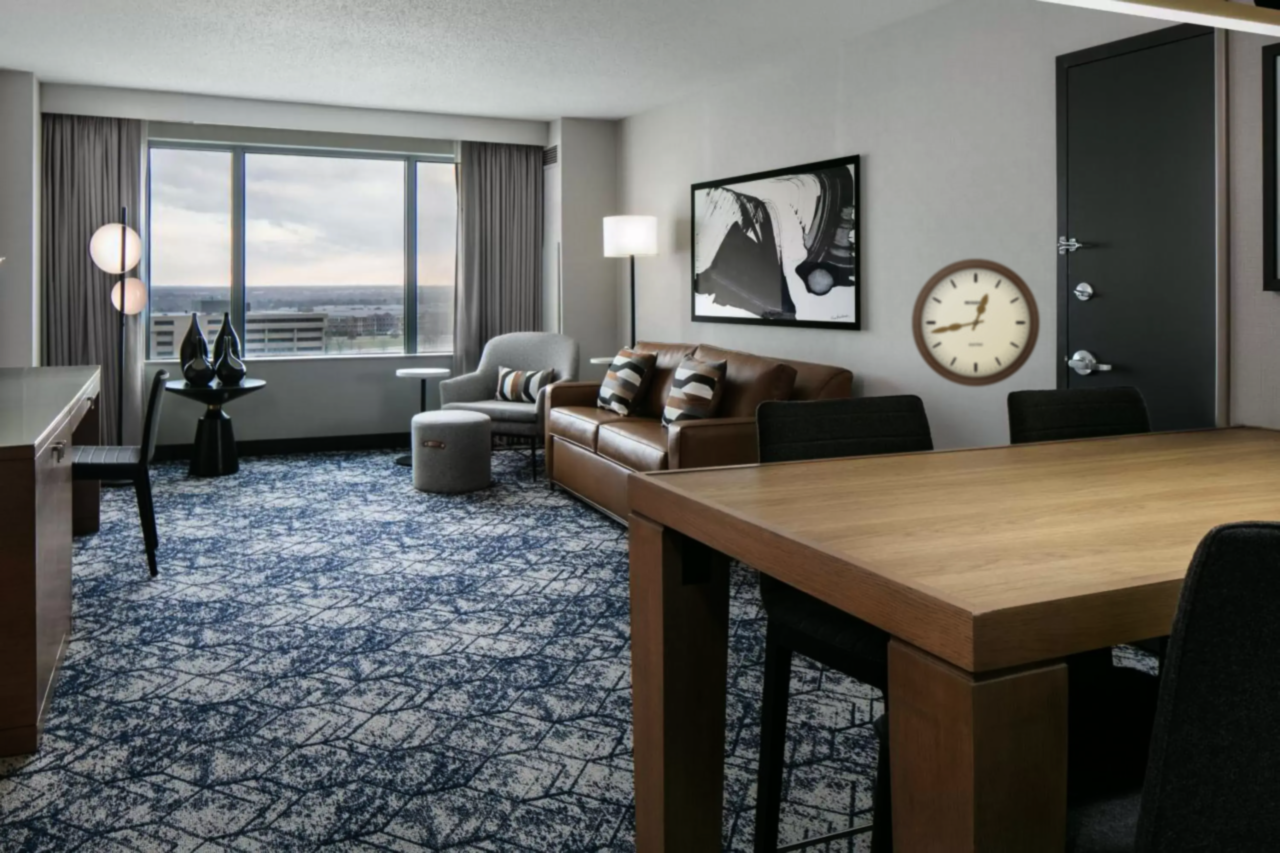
h=12 m=43
